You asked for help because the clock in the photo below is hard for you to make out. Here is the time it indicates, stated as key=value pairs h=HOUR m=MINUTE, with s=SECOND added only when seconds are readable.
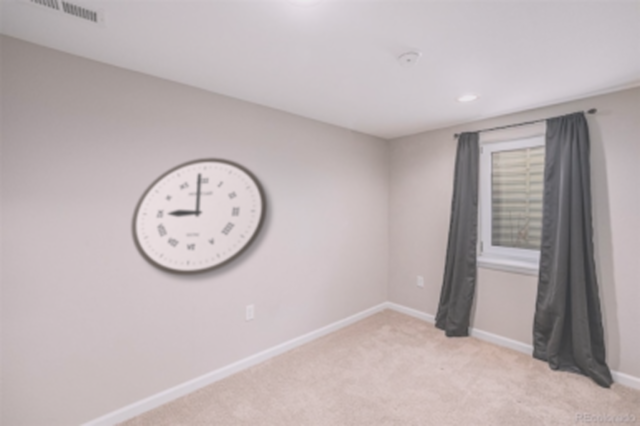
h=8 m=59
